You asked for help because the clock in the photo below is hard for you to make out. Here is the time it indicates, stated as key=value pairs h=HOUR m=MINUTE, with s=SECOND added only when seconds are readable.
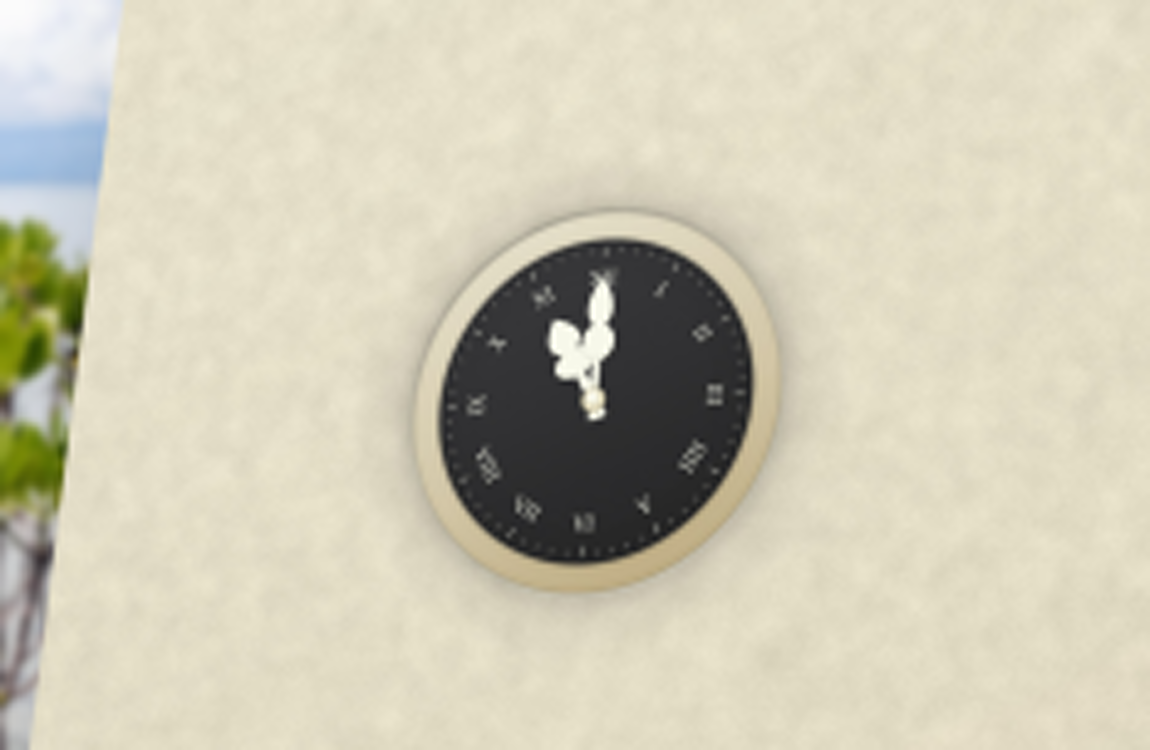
h=11 m=0
